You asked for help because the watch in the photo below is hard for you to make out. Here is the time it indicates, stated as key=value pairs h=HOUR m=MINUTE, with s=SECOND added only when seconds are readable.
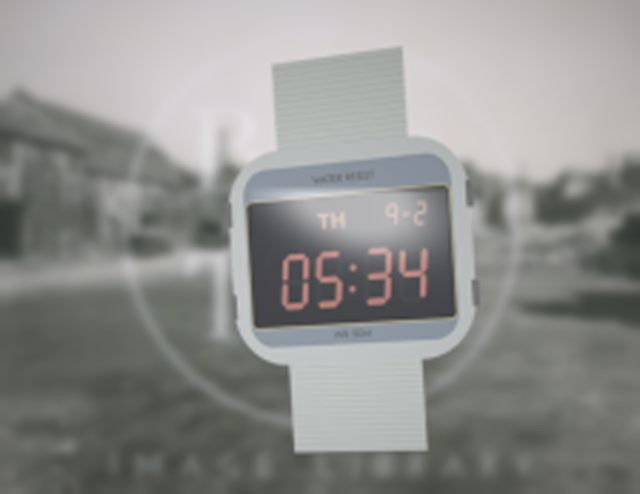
h=5 m=34
